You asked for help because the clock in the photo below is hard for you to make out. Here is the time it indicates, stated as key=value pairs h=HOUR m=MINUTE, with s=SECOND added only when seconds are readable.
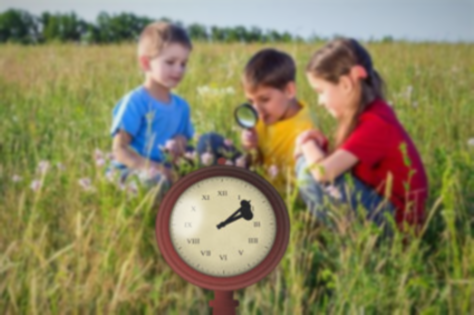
h=2 m=8
